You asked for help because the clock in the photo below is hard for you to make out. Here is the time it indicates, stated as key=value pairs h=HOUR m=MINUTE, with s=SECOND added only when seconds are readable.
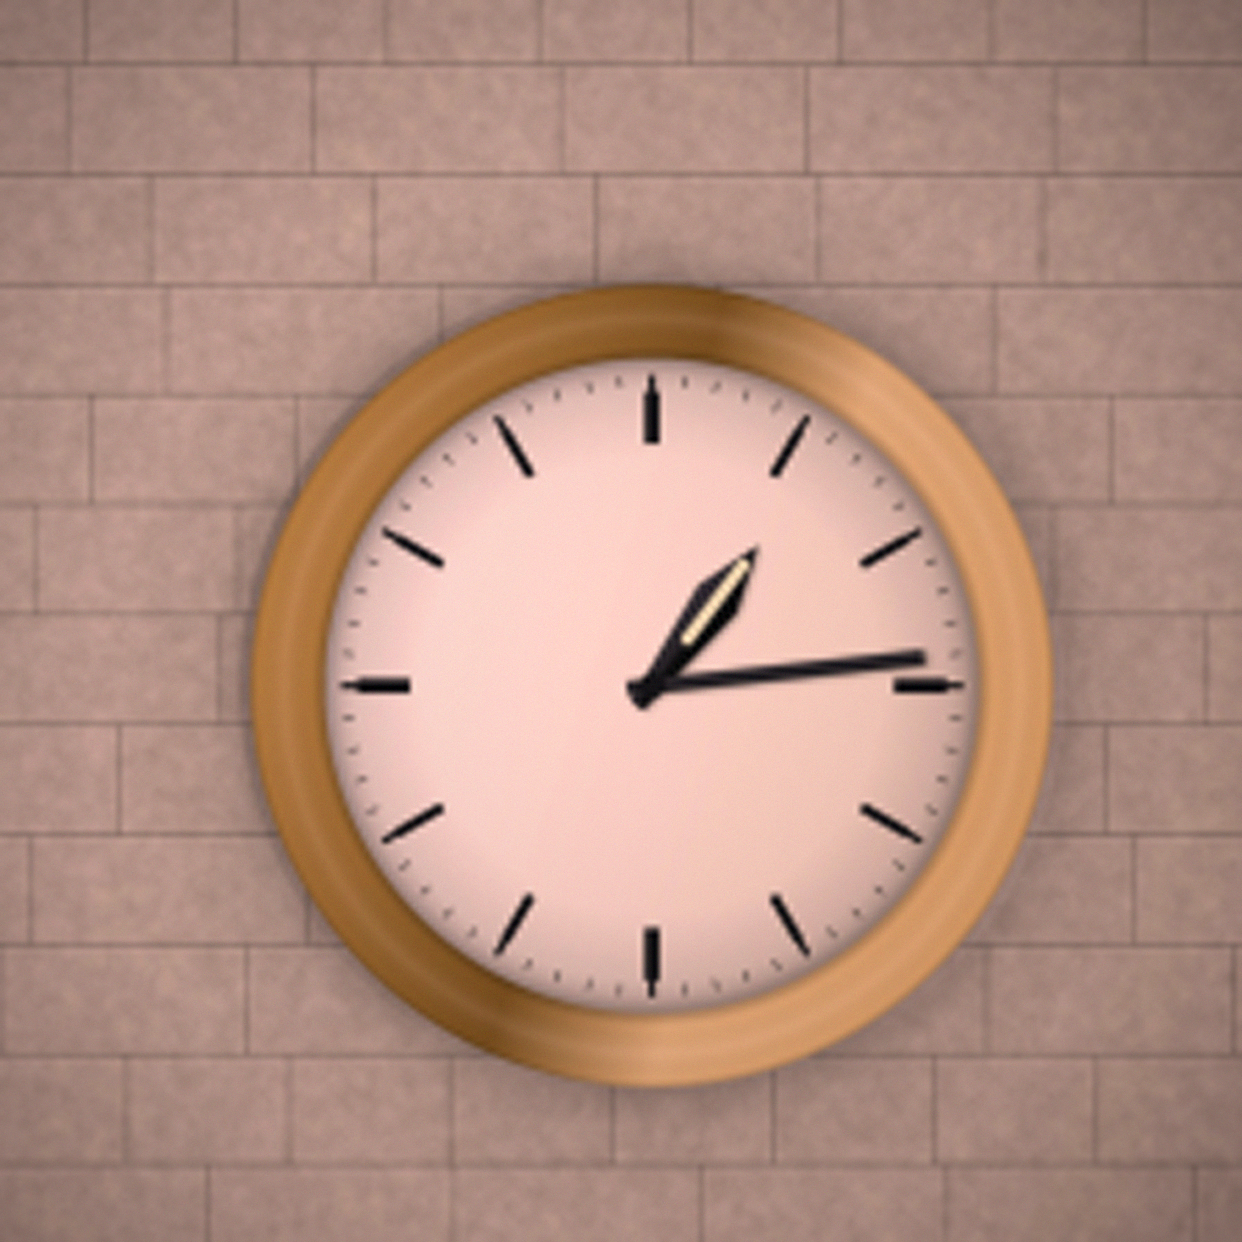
h=1 m=14
